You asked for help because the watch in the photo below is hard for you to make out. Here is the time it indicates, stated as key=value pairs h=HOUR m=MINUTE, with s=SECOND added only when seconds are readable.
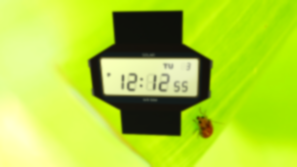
h=12 m=12 s=55
